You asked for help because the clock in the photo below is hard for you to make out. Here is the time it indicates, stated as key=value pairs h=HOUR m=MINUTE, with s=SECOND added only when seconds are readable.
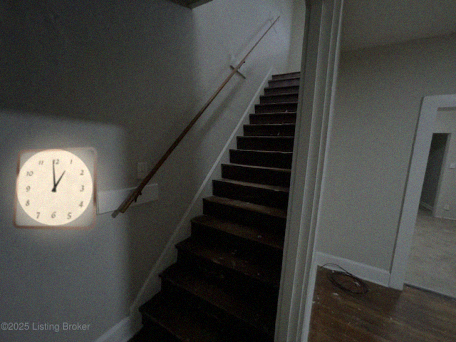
h=12 m=59
